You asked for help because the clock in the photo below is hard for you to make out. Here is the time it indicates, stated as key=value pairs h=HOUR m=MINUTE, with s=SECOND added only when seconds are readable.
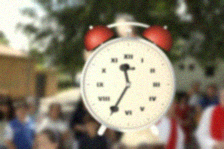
h=11 m=35
